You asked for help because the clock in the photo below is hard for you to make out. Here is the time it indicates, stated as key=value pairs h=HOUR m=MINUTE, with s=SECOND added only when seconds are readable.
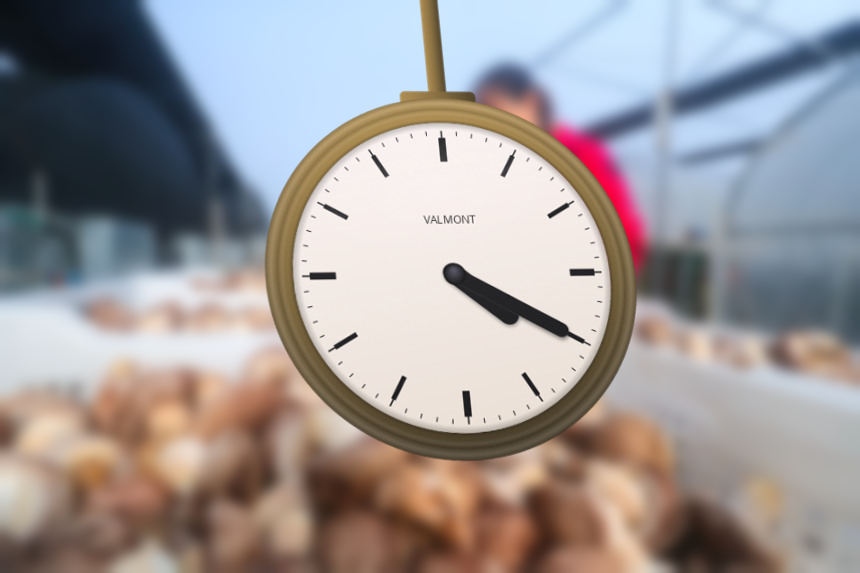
h=4 m=20
